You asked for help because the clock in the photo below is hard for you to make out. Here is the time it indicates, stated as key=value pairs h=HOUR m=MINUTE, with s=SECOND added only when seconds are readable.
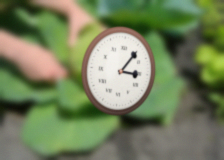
h=3 m=6
